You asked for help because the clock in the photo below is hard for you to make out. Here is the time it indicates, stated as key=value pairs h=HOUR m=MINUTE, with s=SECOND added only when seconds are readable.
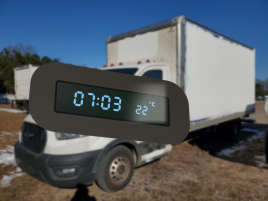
h=7 m=3
